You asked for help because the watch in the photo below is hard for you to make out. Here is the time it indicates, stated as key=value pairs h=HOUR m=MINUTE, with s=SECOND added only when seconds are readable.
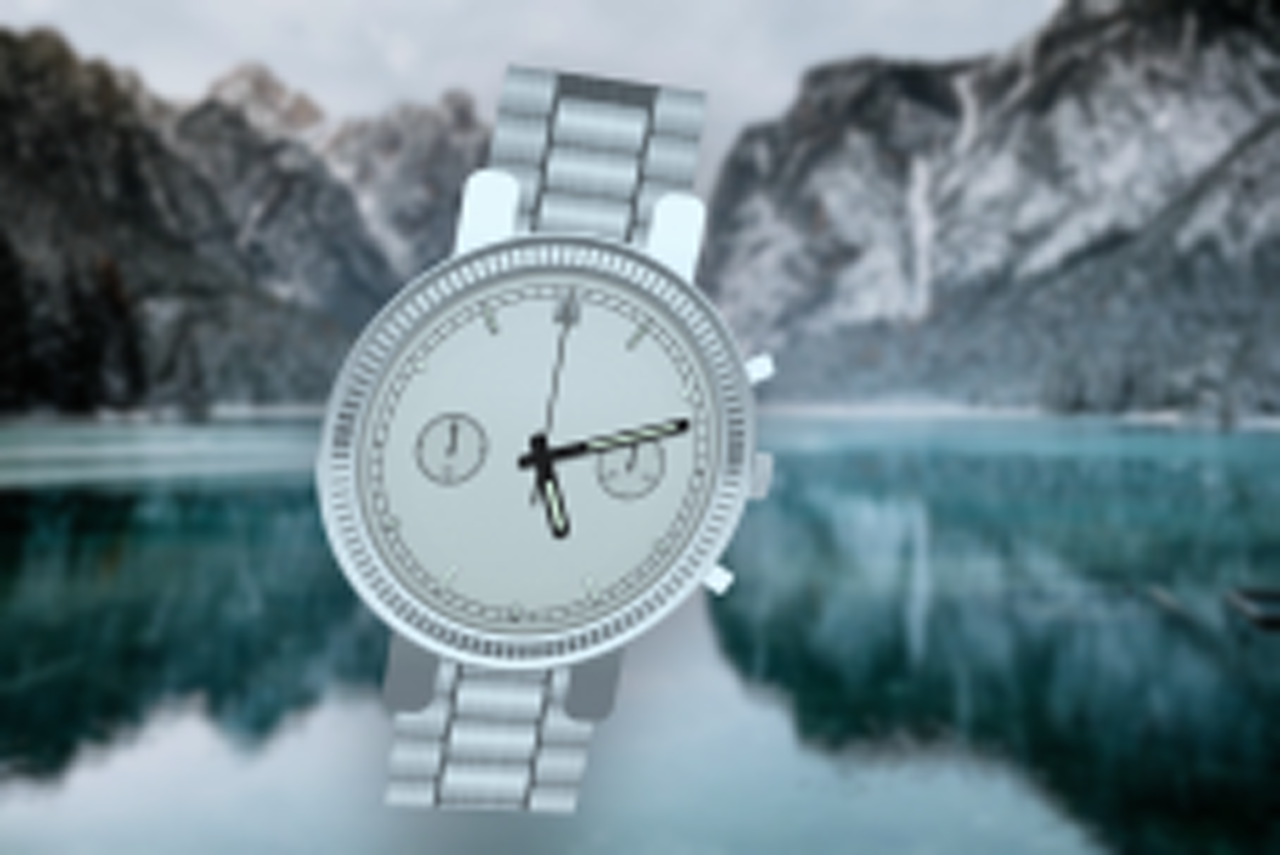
h=5 m=12
